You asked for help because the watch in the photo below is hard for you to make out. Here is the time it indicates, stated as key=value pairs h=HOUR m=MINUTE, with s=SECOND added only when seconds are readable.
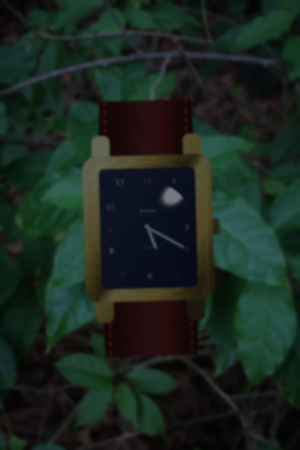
h=5 m=20
